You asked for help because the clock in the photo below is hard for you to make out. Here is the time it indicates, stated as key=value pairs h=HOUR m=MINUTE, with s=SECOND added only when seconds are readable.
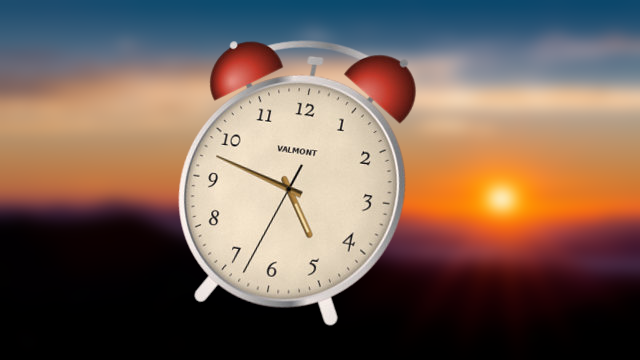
h=4 m=47 s=33
